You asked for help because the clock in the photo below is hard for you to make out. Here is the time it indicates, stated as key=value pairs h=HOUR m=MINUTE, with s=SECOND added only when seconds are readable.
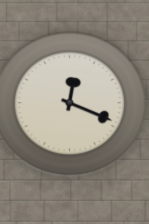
h=12 m=19
